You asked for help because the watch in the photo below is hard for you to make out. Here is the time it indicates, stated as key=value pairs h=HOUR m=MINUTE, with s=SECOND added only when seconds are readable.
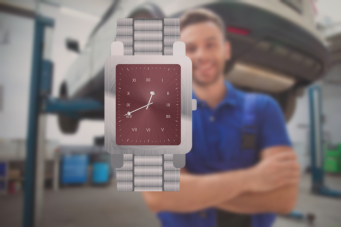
h=12 m=41
